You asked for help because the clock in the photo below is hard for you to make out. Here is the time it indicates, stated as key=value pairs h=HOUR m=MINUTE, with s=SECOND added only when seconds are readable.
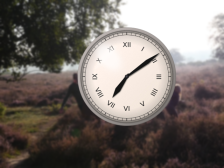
h=7 m=9
